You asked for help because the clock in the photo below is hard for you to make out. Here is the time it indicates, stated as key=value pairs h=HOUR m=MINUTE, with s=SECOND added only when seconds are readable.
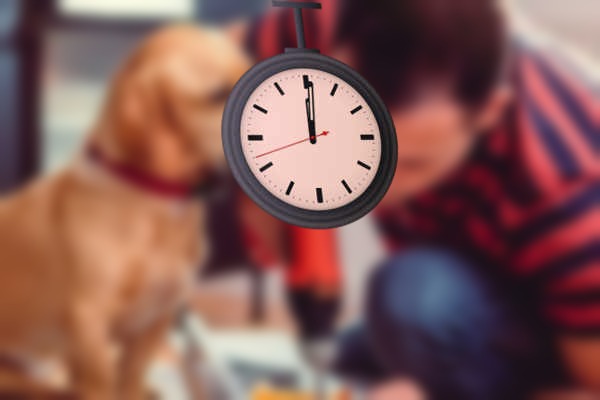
h=12 m=0 s=42
